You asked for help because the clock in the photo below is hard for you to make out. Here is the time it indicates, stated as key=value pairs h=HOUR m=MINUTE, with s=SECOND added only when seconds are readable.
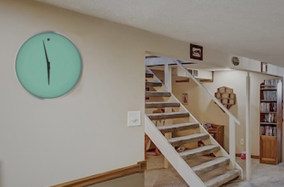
h=5 m=58
